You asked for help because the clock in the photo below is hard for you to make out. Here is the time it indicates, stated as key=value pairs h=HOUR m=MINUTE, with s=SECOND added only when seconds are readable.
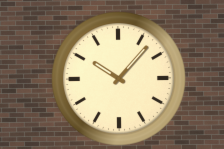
h=10 m=7
